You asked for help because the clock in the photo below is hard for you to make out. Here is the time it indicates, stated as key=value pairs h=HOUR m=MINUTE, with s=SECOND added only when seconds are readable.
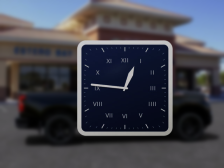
h=12 m=46
